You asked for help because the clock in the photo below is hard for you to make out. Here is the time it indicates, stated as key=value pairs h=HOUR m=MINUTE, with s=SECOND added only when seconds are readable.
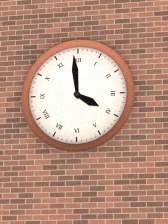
h=3 m=59
